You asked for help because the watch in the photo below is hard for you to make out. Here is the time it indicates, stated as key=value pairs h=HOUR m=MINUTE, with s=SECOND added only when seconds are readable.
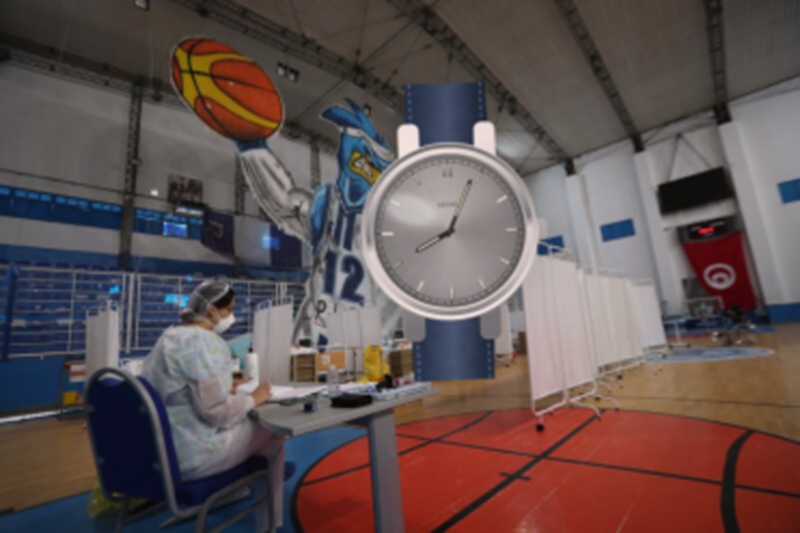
h=8 m=4
